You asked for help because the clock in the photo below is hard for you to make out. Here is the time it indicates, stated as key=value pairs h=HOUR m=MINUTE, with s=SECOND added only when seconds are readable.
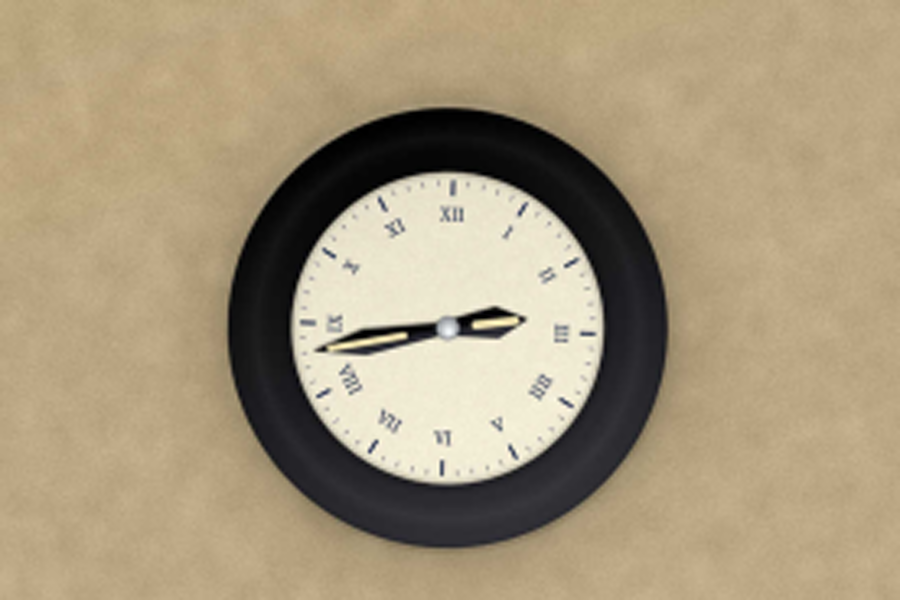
h=2 m=43
